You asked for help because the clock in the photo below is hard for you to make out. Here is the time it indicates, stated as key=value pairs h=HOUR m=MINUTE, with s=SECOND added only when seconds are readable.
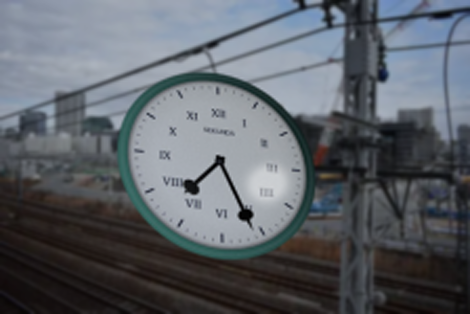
h=7 m=26
